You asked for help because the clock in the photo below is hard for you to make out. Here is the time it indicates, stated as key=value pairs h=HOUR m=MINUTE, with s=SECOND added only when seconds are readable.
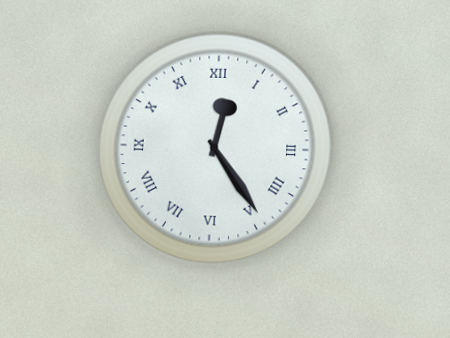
h=12 m=24
